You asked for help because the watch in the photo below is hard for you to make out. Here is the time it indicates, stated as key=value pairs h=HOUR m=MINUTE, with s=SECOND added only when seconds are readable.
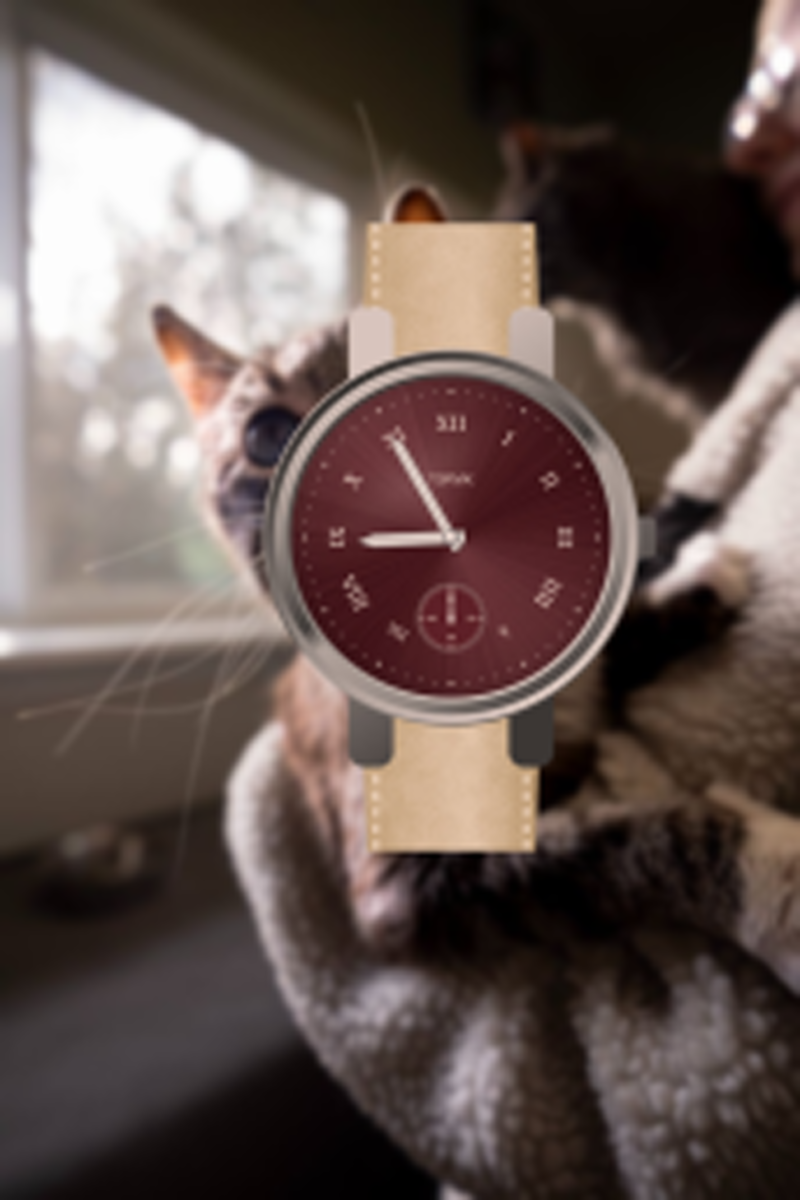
h=8 m=55
